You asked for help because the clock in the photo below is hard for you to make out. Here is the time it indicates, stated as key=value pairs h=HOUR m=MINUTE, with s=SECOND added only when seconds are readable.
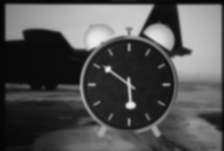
h=5 m=51
